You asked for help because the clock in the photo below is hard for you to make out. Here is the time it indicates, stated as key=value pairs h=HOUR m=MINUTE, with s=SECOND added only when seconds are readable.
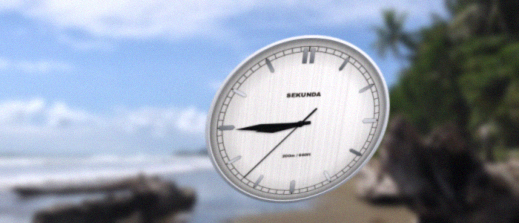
h=8 m=44 s=37
